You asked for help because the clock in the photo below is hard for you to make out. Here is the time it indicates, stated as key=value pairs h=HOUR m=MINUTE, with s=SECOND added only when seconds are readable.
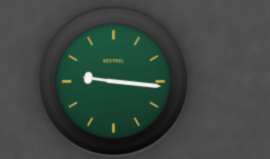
h=9 m=16
